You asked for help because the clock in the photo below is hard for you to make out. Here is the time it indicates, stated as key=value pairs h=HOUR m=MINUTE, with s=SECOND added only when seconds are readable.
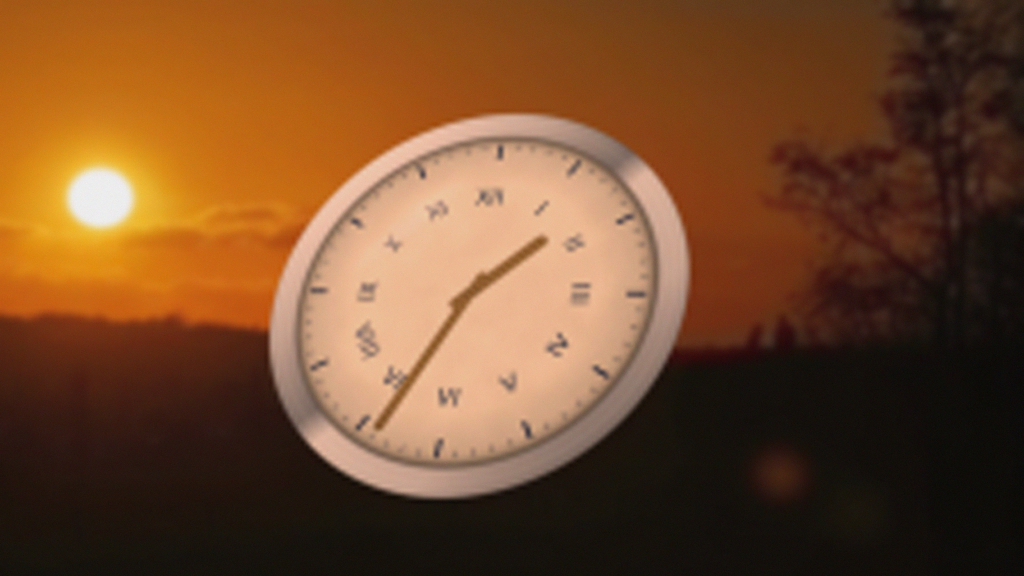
h=1 m=34
